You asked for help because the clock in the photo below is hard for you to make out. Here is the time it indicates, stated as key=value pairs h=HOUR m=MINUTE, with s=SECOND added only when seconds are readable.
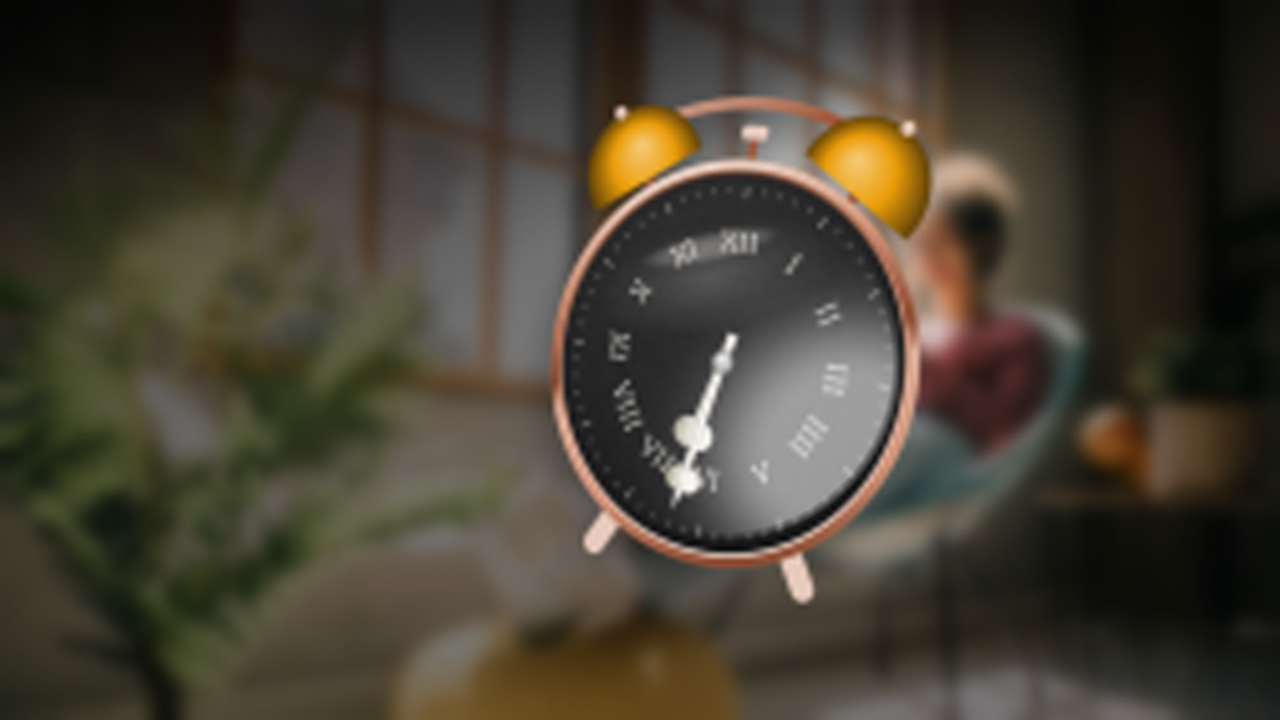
h=6 m=32
